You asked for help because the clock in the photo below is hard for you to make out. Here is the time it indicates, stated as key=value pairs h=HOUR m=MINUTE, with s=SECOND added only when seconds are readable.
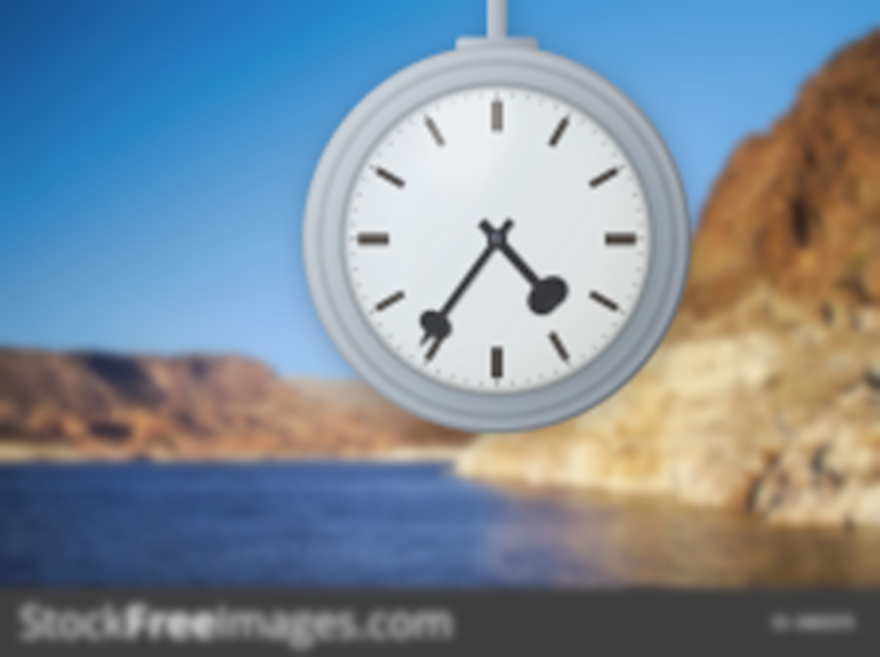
h=4 m=36
